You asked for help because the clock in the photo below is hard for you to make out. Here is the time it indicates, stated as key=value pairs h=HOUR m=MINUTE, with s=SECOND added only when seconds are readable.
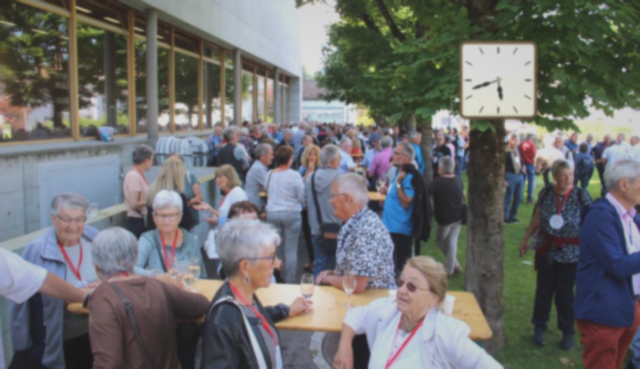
h=5 m=42
